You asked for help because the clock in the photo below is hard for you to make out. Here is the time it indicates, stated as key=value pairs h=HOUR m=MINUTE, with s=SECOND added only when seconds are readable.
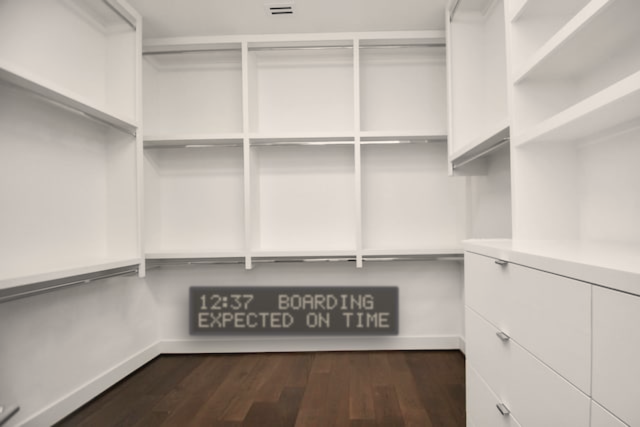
h=12 m=37
